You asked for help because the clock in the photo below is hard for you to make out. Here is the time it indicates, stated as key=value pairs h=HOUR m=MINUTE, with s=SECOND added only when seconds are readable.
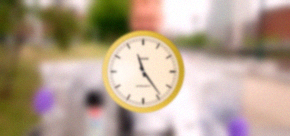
h=11 m=24
